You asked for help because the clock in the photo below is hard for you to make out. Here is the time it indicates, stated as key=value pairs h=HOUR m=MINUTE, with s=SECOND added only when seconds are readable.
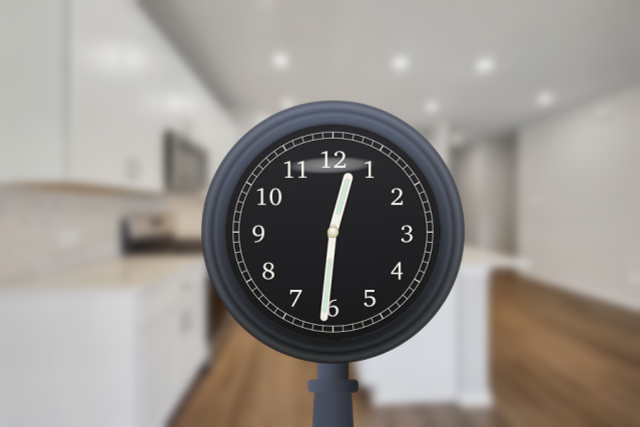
h=12 m=31
